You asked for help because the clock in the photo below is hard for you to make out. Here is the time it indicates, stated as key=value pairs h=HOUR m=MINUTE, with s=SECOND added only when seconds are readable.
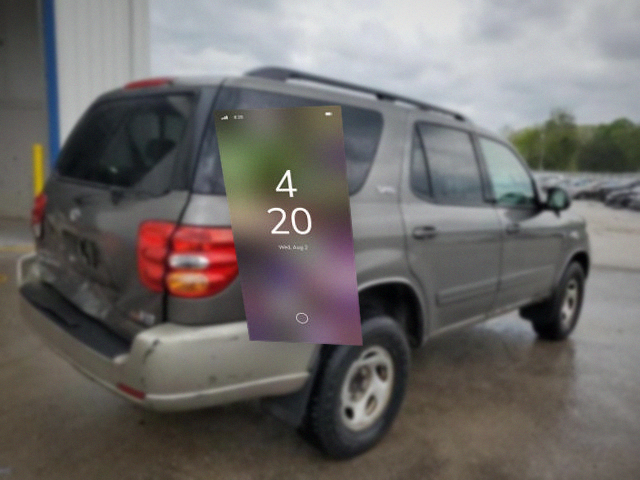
h=4 m=20
